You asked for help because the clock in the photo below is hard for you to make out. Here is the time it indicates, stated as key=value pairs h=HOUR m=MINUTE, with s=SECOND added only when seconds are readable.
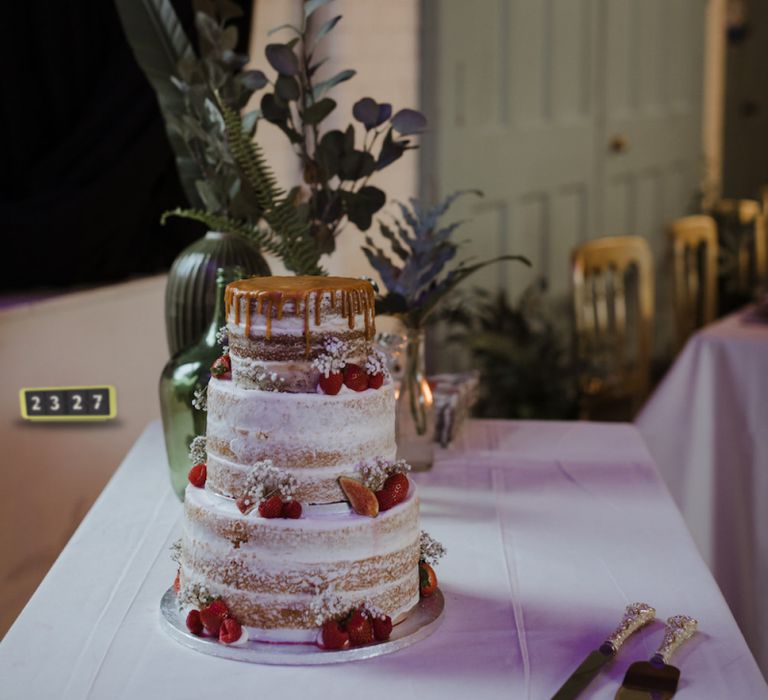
h=23 m=27
